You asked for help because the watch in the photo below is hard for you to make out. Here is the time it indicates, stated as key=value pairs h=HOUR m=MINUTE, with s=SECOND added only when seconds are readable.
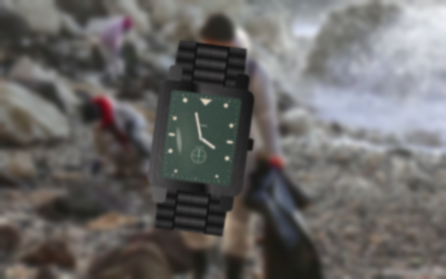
h=3 m=57
